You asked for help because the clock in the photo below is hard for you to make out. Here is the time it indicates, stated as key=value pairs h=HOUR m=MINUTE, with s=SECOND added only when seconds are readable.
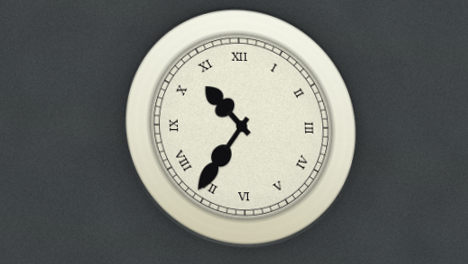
h=10 m=36
